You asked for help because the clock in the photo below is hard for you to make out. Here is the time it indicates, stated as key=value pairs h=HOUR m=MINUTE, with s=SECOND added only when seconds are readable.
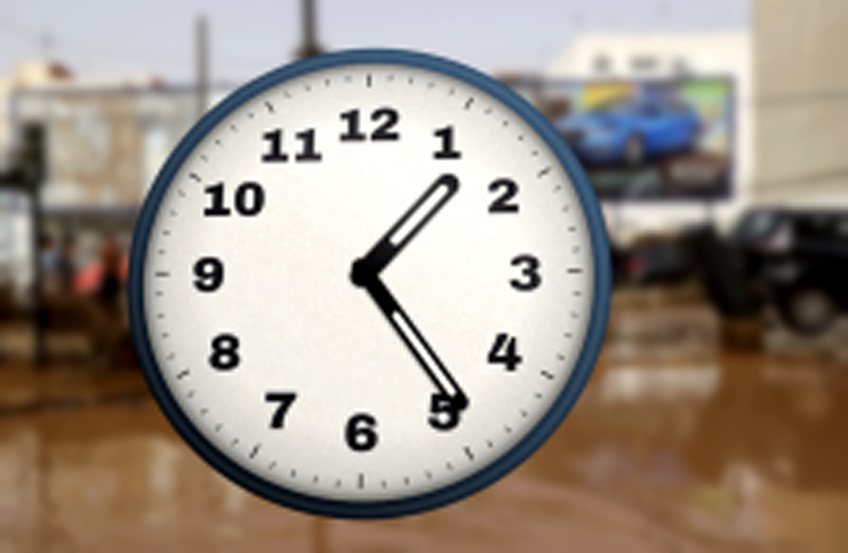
h=1 m=24
